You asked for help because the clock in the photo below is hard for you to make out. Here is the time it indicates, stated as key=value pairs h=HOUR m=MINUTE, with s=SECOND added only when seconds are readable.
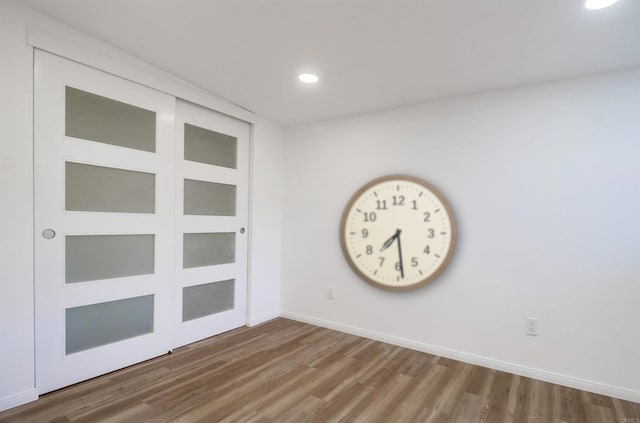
h=7 m=29
